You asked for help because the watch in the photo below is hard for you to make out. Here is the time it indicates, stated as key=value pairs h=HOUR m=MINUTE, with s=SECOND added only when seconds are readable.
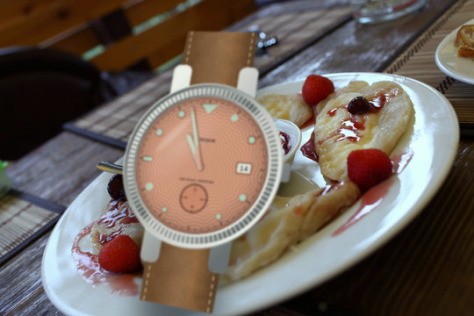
h=10 m=57
